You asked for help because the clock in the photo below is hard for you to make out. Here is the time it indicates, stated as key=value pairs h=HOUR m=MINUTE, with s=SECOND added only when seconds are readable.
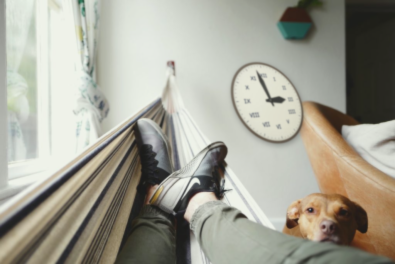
h=2 m=58
